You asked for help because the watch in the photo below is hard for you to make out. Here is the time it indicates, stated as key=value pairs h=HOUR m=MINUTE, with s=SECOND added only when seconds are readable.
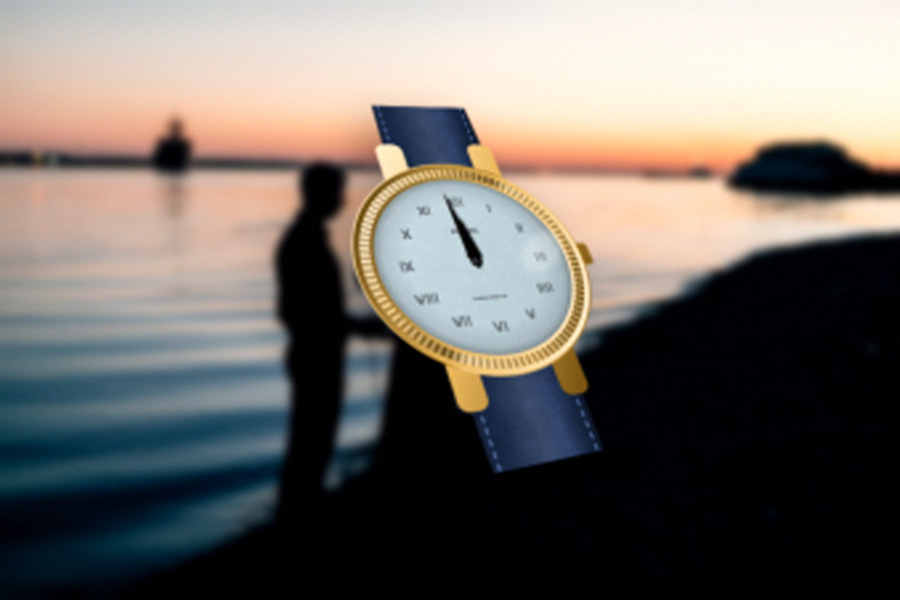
h=11 m=59
